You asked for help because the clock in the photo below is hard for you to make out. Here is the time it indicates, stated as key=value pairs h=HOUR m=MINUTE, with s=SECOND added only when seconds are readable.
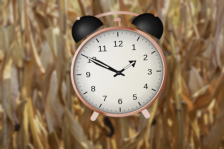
h=1 m=50
